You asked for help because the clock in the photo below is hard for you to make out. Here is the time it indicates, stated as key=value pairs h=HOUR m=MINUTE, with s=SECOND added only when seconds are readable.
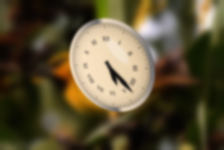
h=5 m=23
